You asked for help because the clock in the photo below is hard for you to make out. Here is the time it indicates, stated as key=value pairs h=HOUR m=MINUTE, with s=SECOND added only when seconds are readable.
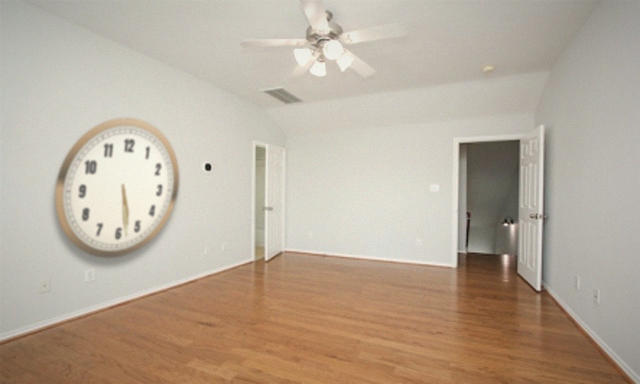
h=5 m=28
